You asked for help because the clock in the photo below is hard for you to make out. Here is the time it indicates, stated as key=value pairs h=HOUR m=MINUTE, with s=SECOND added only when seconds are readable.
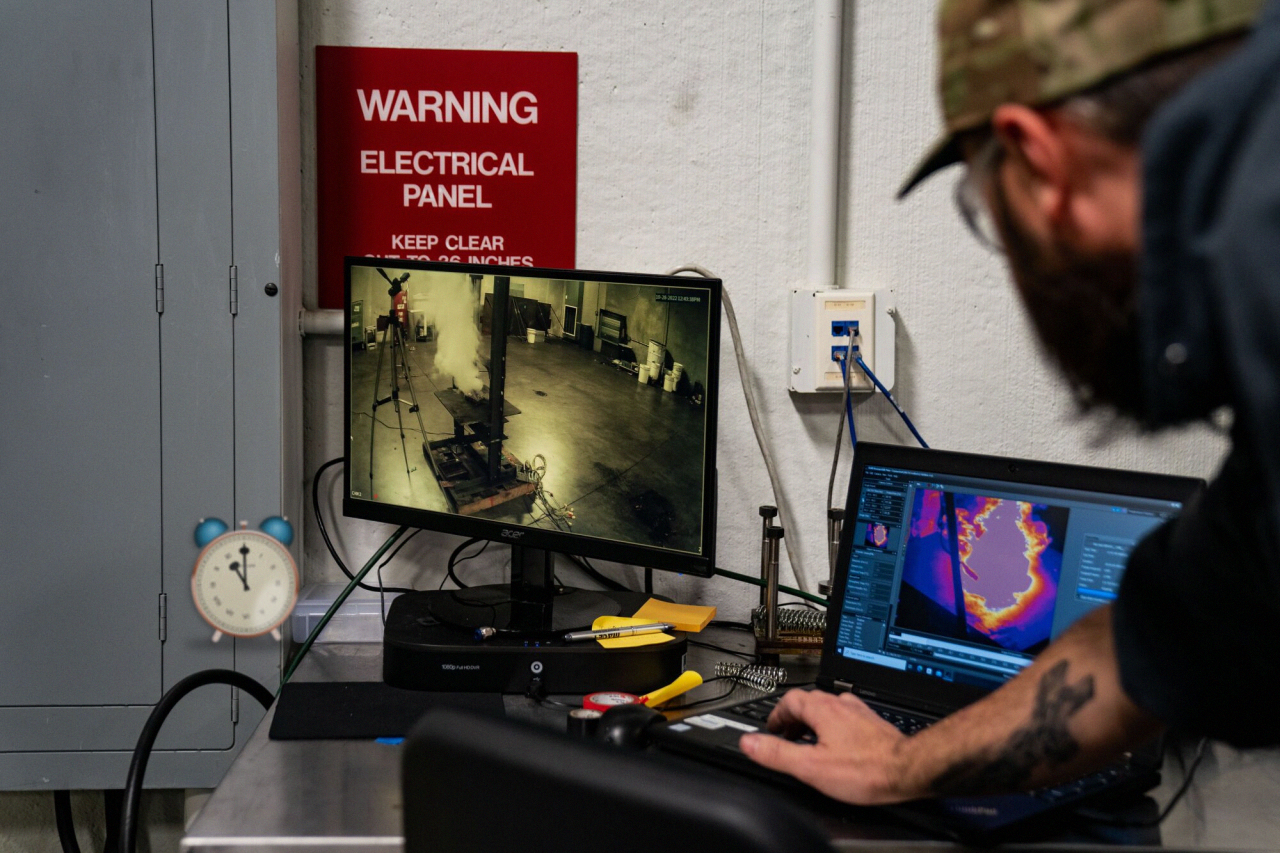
h=11 m=0
